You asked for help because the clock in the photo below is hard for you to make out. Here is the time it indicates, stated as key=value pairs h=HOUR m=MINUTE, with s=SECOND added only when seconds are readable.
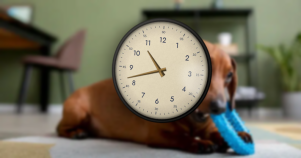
h=10 m=42
